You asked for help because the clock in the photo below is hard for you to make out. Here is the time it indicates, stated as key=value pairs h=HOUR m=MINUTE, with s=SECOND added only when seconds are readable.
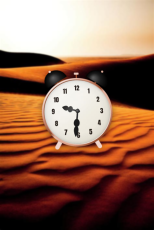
h=9 m=31
